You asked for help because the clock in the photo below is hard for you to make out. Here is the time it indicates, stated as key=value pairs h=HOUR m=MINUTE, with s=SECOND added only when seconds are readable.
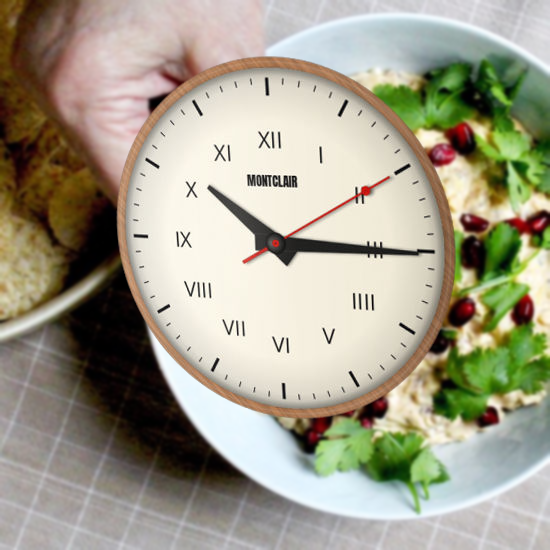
h=10 m=15 s=10
